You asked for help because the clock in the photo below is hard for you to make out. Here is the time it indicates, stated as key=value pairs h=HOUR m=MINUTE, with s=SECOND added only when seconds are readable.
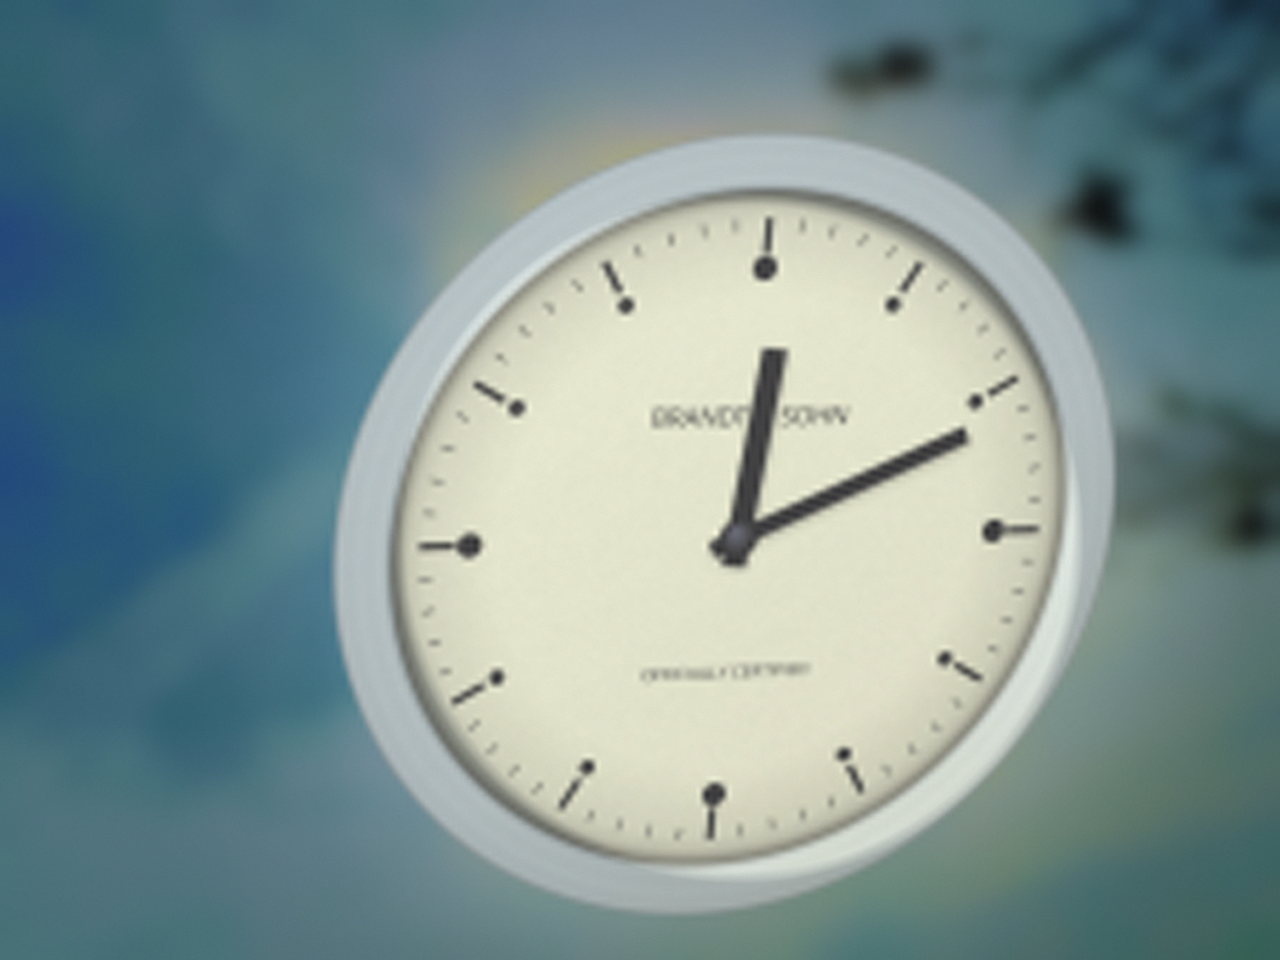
h=12 m=11
